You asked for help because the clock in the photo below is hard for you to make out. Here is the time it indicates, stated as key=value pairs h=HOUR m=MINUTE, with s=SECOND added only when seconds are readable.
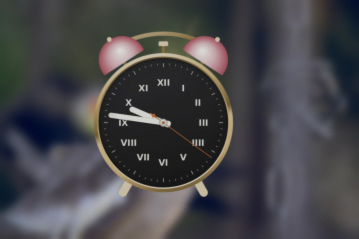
h=9 m=46 s=21
